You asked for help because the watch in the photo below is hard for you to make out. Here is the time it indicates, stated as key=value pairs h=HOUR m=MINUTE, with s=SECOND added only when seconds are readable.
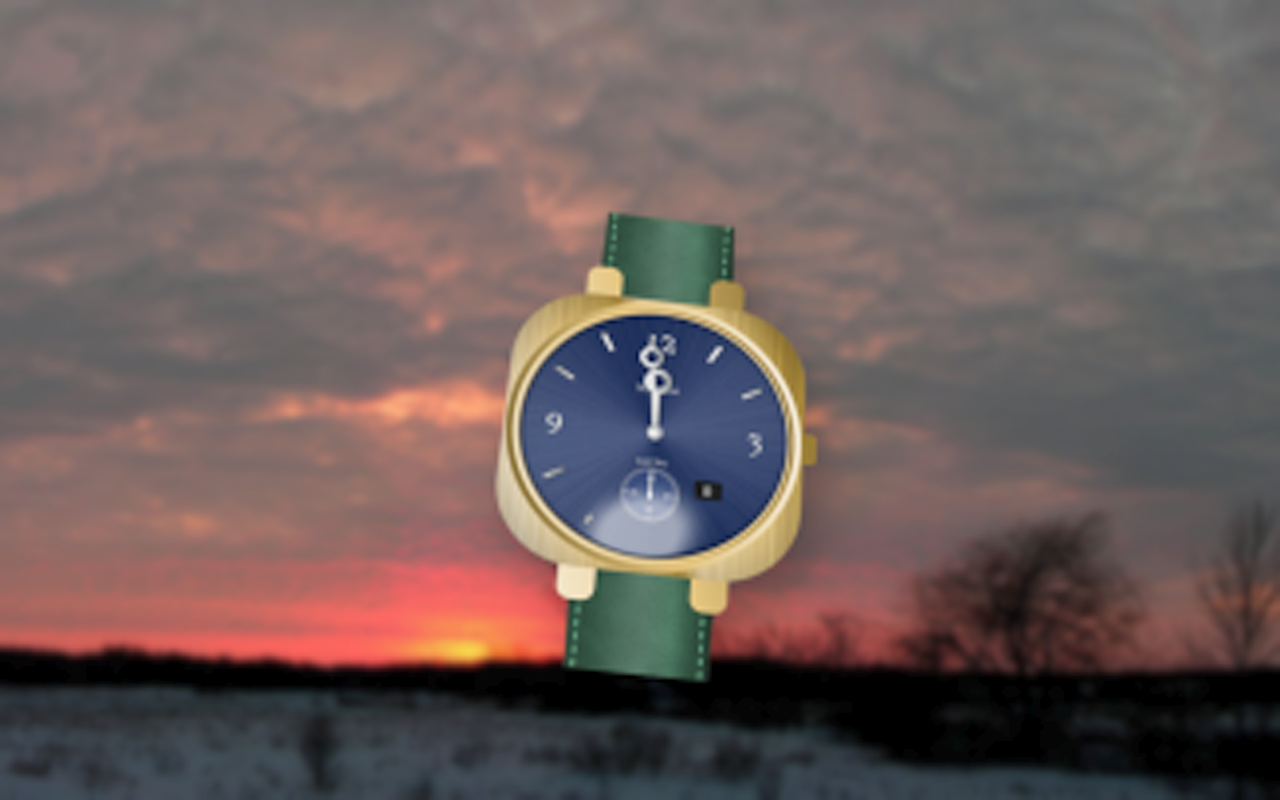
h=11 m=59
